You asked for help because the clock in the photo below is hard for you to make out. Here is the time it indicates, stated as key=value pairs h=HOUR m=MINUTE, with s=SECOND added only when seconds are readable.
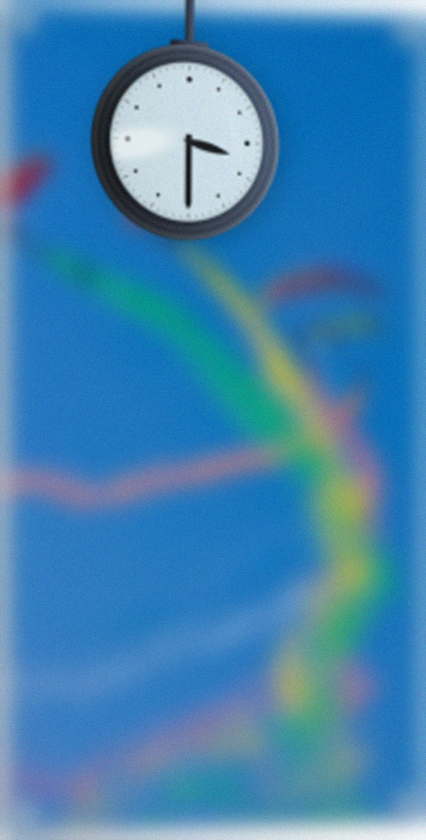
h=3 m=30
